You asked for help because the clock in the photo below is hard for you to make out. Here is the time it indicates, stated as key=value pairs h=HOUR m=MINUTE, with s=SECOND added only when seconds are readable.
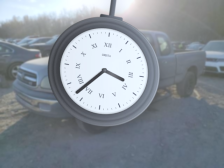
h=3 m=37
